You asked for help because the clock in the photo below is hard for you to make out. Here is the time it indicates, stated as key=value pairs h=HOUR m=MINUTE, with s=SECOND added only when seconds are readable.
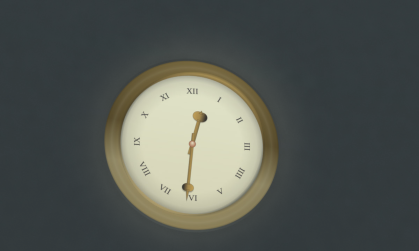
h=12 m=31
